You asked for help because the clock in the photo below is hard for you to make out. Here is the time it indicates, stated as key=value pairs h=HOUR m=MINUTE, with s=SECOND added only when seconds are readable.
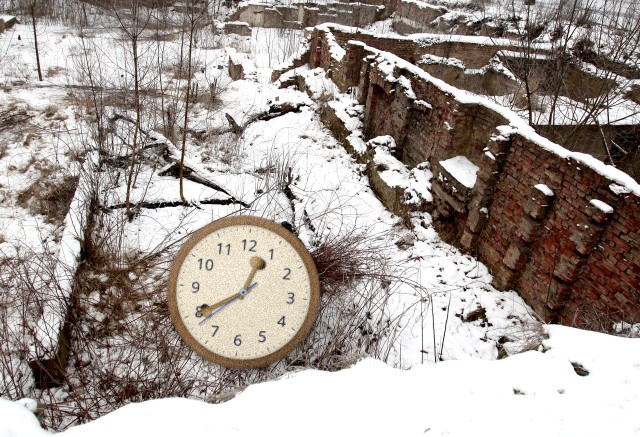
h=12 m=39 s=38
